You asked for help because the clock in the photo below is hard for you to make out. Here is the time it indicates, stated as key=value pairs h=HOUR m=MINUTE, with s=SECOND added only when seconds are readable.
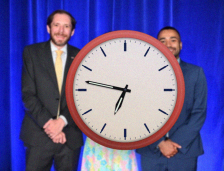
h=6 m=47
